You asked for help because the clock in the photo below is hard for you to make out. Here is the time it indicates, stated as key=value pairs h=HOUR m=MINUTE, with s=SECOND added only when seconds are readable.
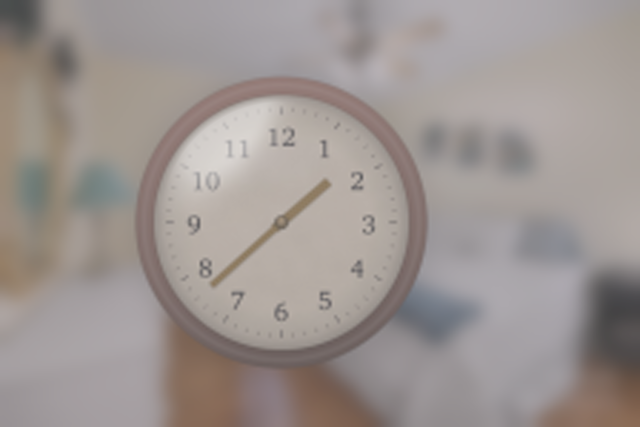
h=1 m=38
